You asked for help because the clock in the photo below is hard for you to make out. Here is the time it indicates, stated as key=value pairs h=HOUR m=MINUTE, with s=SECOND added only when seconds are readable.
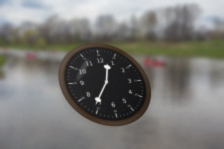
h=12 m=36
